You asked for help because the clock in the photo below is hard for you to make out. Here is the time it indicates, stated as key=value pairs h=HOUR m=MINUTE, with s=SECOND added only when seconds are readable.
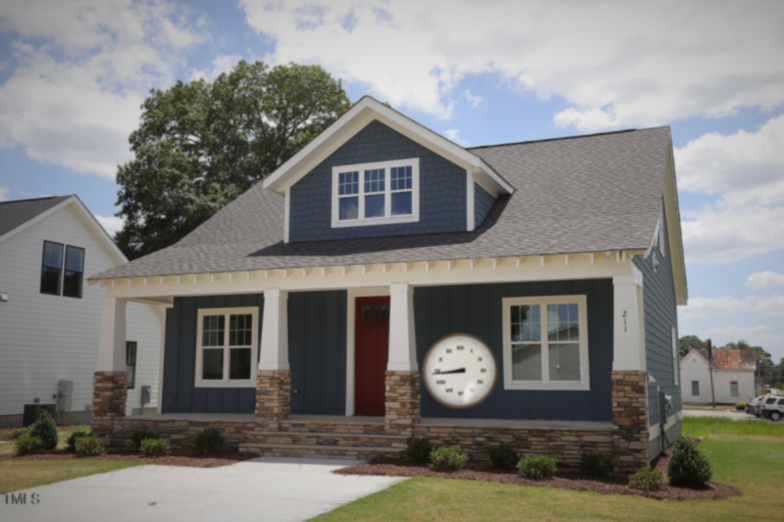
h=8 m=44
